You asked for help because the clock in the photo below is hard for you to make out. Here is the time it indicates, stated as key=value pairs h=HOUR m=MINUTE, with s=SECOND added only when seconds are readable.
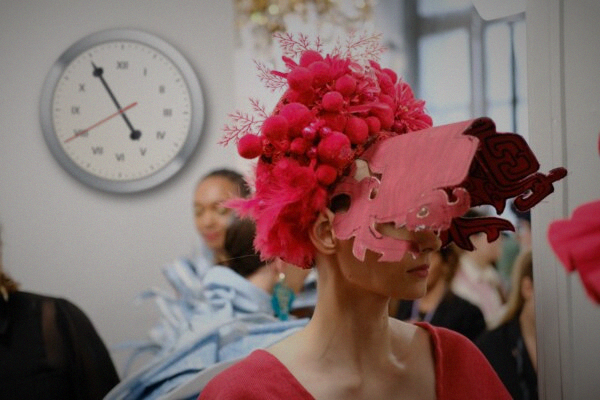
h=4 m=54 s=40
